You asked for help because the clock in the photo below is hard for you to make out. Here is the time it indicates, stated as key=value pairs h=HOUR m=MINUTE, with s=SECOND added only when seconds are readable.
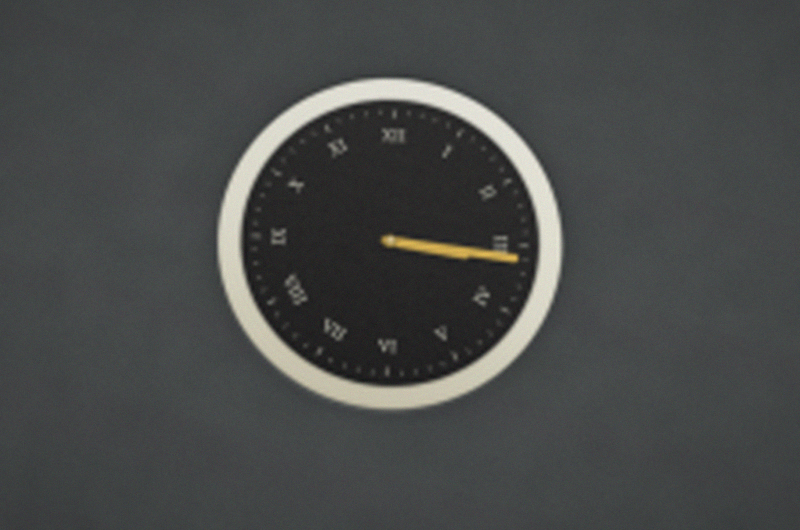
h=3 m=16
